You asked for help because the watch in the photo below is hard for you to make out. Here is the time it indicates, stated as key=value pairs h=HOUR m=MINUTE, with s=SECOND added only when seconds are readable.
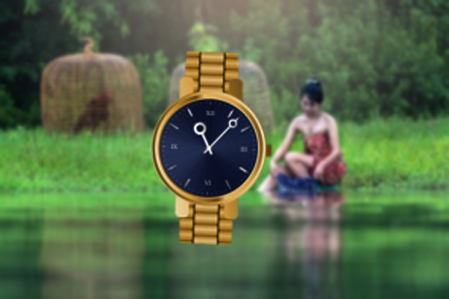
h=11 m=7
